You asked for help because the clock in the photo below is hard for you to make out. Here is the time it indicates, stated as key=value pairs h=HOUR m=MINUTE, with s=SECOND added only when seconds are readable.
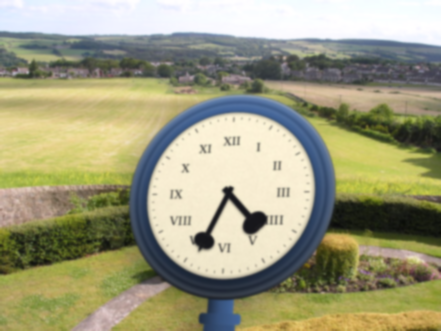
h=4 m=34
